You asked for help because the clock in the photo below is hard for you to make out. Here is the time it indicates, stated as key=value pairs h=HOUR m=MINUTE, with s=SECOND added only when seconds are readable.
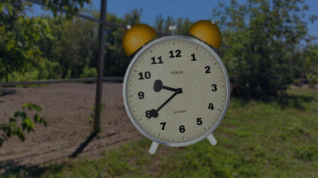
h=9 m=39
